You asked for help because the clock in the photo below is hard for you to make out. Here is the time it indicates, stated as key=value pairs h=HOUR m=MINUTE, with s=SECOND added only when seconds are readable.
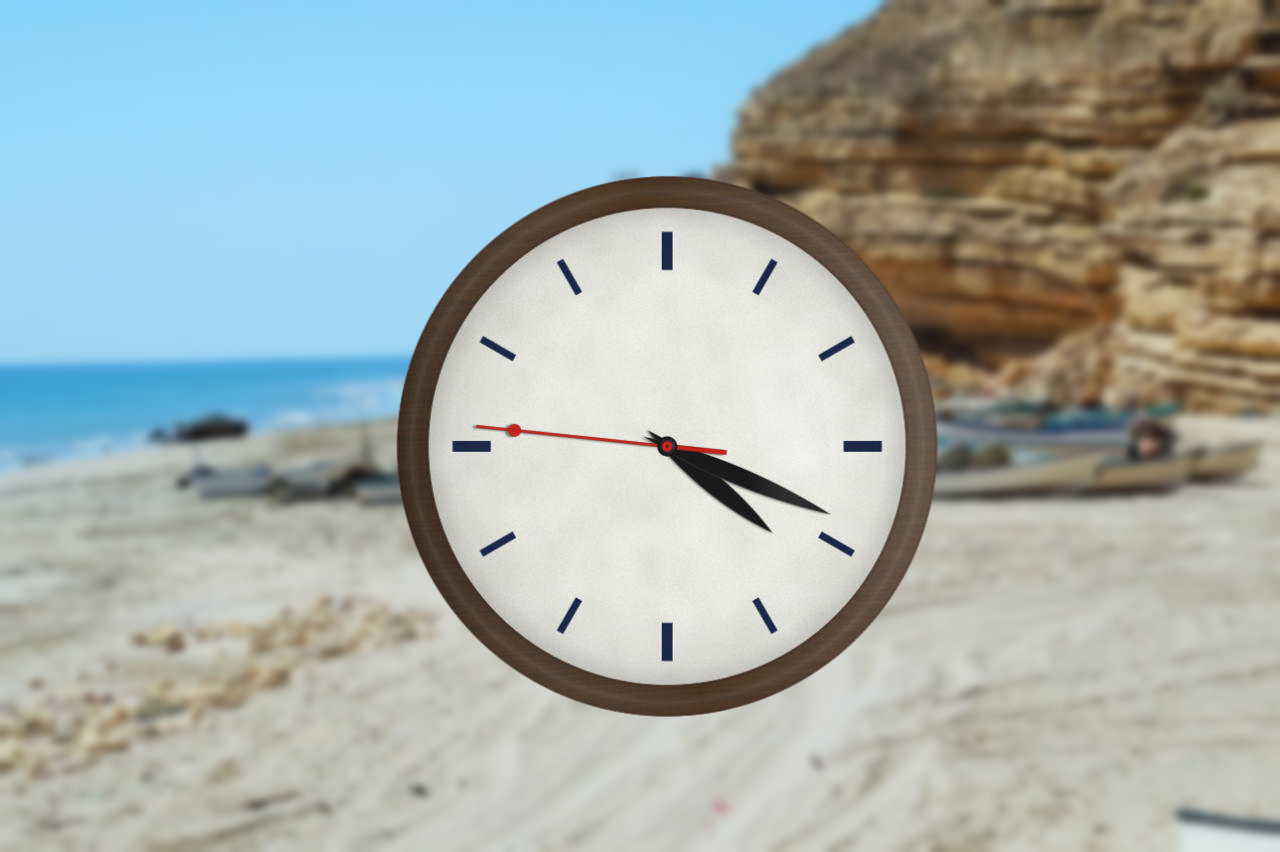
h=4 m=18 s=46
